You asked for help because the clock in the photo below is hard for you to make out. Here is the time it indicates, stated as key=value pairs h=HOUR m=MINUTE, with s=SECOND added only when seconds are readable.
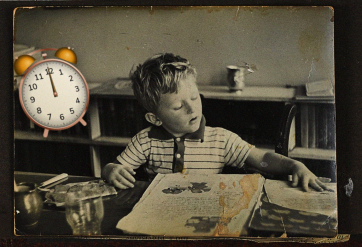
h=12 m=0
